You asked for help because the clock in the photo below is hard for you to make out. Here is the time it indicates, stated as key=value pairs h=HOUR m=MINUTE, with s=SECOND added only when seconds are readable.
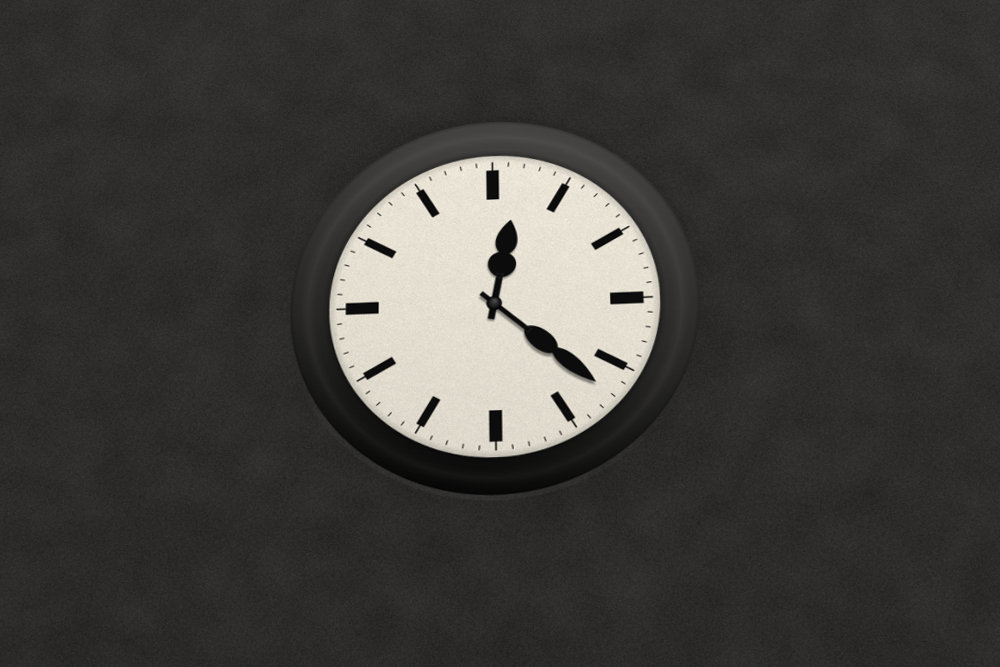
h=12 m=22
